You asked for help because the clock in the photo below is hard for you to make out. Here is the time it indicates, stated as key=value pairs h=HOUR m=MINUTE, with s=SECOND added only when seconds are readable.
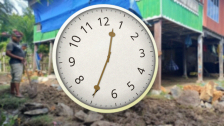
h=12 m=35
